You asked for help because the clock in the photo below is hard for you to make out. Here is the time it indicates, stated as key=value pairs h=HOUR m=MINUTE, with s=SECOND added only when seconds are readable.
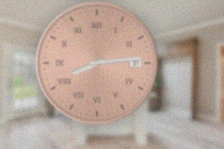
h=8 m=14
